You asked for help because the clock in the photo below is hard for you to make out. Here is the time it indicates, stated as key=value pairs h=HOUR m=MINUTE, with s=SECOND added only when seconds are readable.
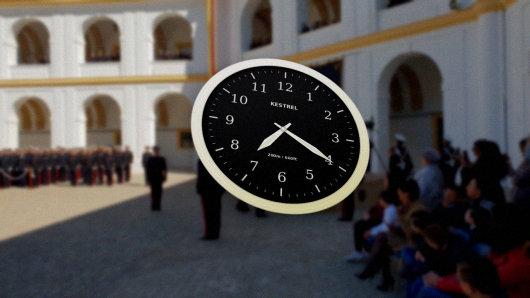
h=7 m=20
